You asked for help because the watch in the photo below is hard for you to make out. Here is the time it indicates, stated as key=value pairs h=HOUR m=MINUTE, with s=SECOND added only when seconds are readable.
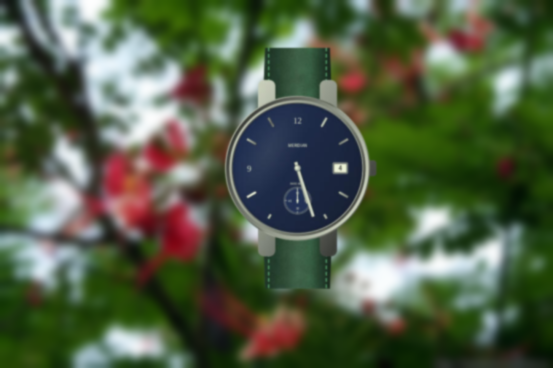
h=5 m=27
